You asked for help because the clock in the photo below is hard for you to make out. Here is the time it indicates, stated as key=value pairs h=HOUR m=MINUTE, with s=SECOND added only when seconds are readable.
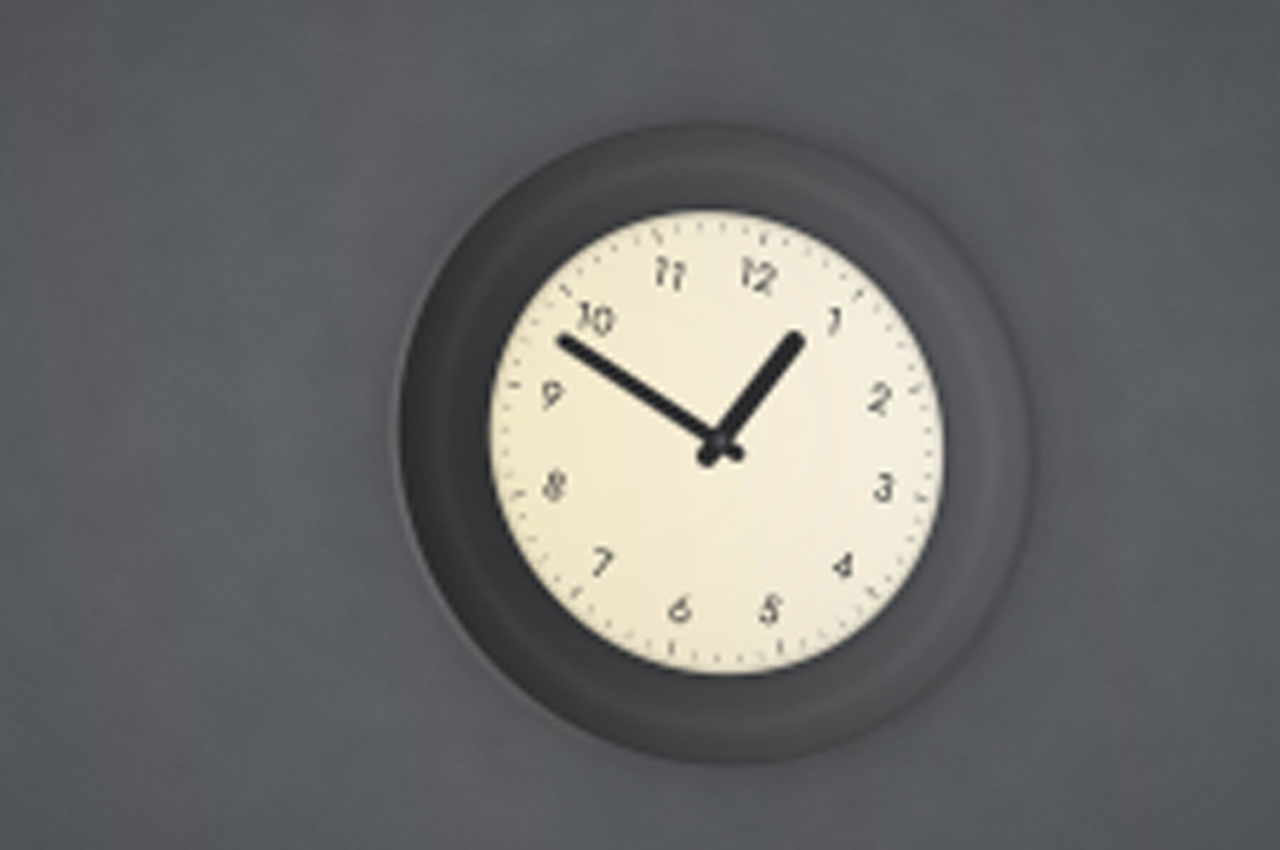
h=12 m=48
